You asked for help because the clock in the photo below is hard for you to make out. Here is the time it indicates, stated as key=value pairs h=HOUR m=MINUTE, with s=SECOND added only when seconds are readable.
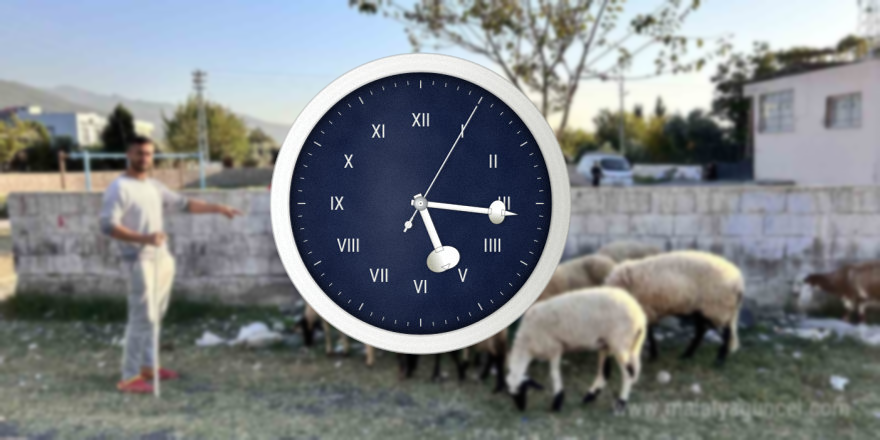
h=5 m=16 s=5
